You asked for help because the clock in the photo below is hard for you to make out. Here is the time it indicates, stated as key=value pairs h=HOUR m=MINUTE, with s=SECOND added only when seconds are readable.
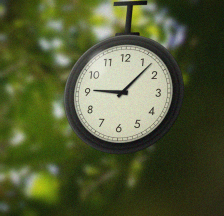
h=9 m=7
